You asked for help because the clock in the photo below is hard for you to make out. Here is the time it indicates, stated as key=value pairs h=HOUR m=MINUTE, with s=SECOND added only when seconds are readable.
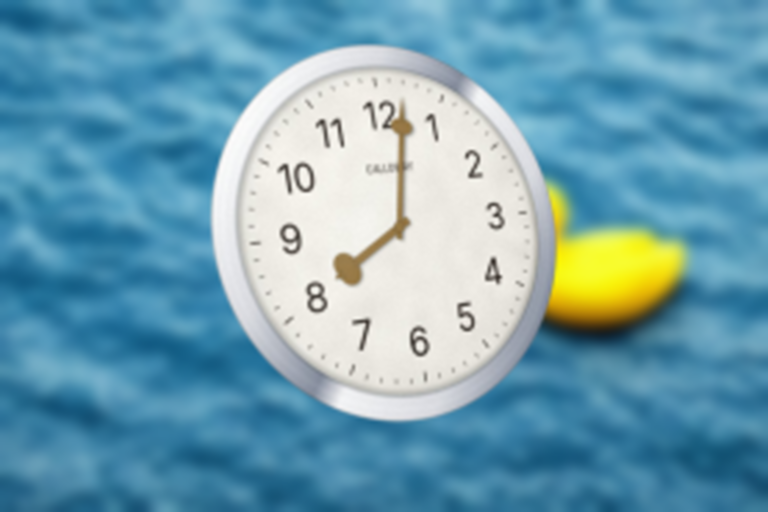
h=8 m=2
